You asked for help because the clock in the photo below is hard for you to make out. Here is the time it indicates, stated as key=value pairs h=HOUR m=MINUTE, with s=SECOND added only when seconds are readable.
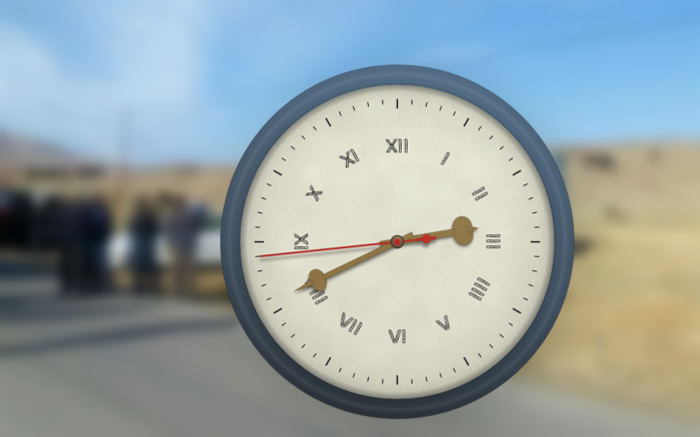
h=2 m=40 s=44
